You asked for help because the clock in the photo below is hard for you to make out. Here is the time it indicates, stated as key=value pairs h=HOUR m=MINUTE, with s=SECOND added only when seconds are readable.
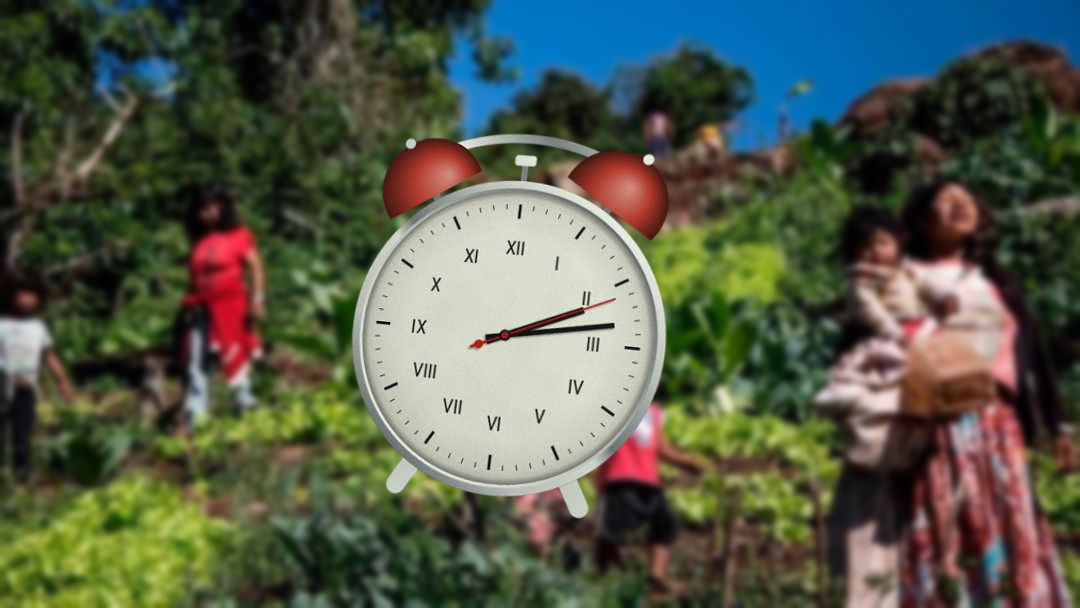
h=2 m=13 s=11
